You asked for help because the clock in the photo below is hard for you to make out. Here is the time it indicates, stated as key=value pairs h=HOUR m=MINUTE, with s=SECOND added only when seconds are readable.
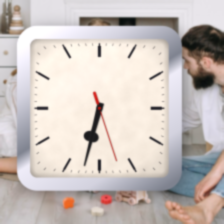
h=6 m=32 s=27
